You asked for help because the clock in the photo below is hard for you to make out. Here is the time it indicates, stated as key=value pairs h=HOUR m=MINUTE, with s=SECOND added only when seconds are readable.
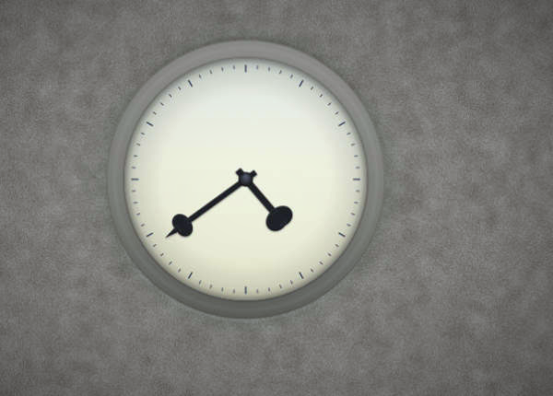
h=4 m=39
